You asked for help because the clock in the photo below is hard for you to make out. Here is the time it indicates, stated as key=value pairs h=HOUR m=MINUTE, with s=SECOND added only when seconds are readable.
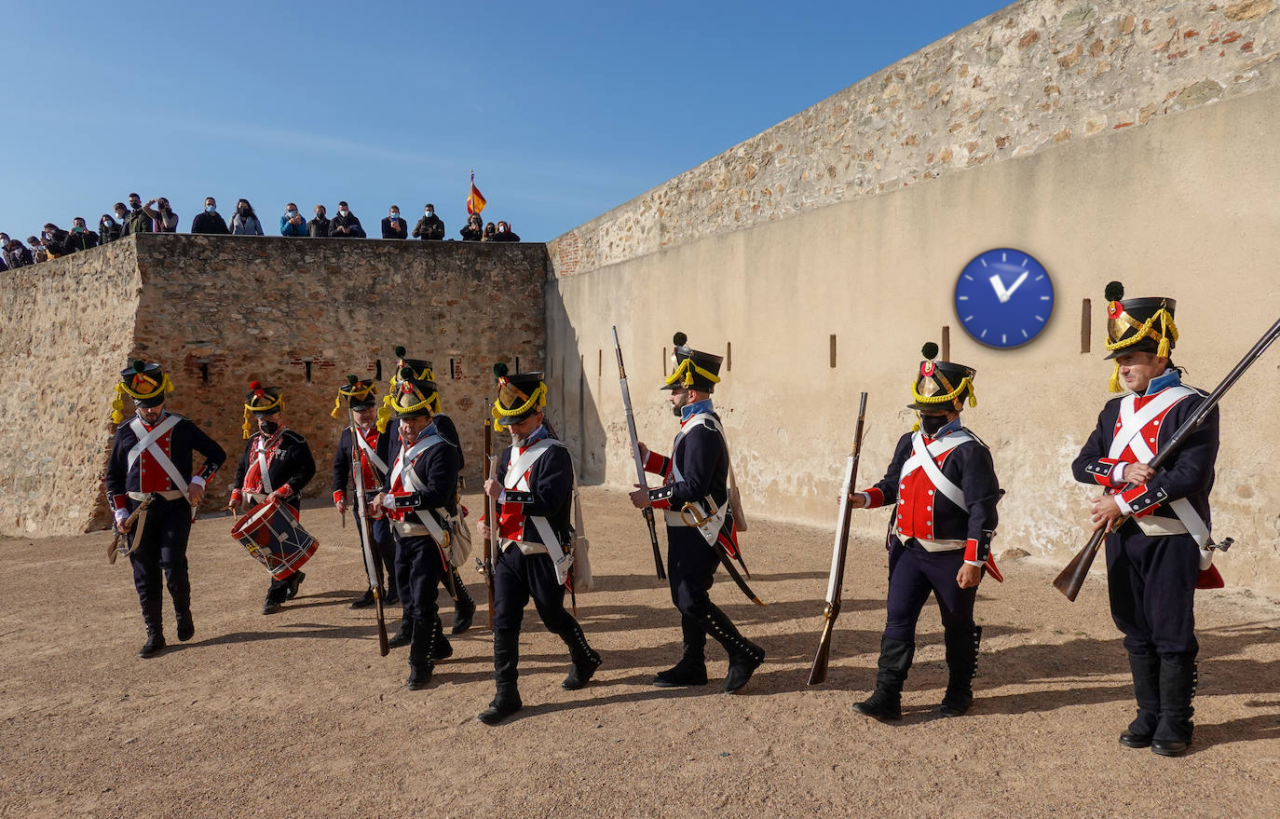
h=11 m=7
